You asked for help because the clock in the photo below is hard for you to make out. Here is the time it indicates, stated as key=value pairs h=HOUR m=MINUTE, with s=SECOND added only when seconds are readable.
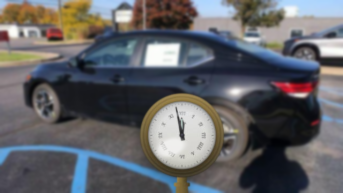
h=11 m=58
